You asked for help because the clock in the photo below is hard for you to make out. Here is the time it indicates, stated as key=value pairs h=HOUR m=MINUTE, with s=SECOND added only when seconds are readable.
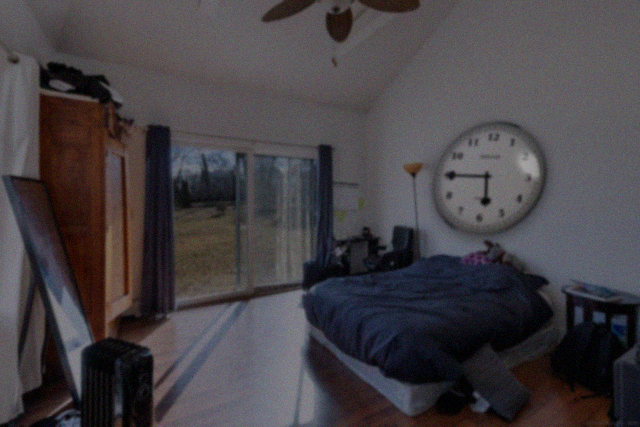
h=5 m=45
